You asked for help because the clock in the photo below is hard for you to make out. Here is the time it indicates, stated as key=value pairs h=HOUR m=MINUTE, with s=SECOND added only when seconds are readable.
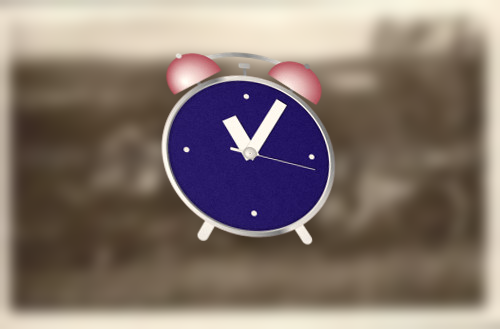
h=11 m=5 s=17
